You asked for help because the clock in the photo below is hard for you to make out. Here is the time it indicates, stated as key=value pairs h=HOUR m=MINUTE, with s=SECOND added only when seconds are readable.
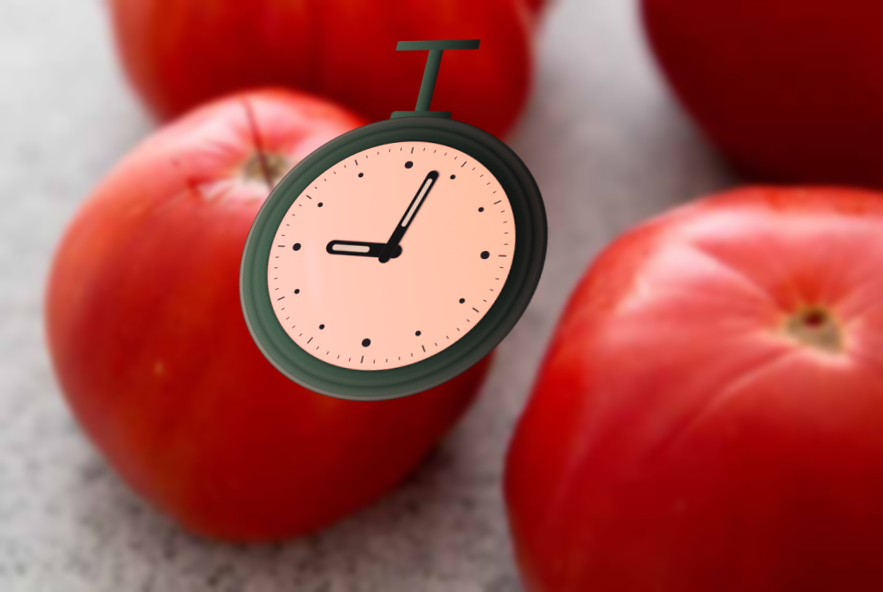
h=9 m=3
